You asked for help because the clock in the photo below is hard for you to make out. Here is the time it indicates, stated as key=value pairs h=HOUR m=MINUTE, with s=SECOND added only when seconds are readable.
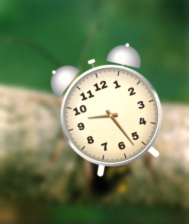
h=9 m=27
